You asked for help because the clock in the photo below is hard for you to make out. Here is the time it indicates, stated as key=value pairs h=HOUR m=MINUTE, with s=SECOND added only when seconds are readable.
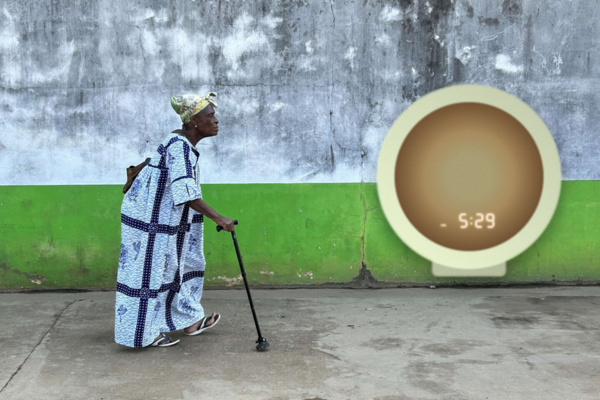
h=5 m=29
